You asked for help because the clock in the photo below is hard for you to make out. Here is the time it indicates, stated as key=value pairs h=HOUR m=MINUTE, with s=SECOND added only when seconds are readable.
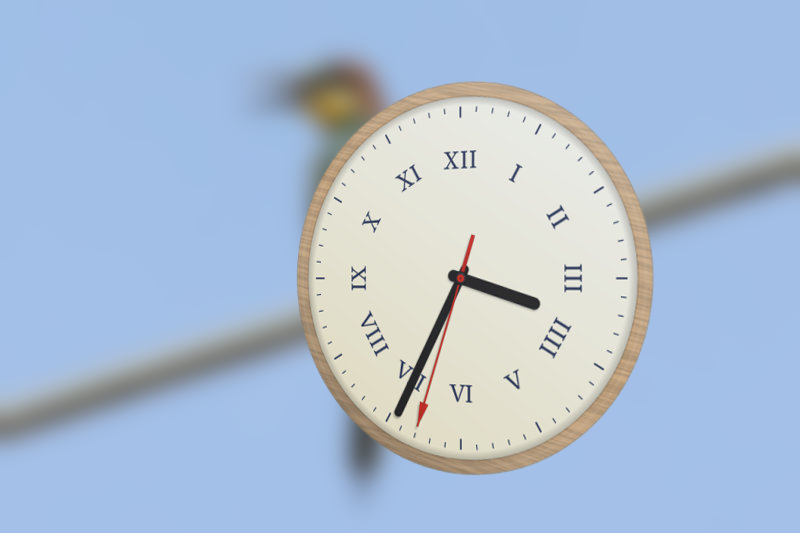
h=3 m=34 s=33
